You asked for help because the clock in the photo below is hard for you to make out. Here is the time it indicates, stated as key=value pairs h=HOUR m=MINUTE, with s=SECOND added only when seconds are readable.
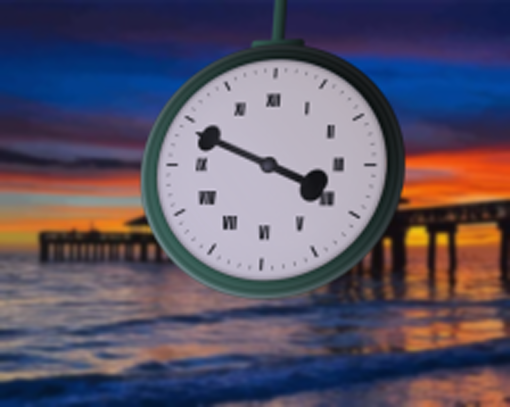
h=3 m=49
